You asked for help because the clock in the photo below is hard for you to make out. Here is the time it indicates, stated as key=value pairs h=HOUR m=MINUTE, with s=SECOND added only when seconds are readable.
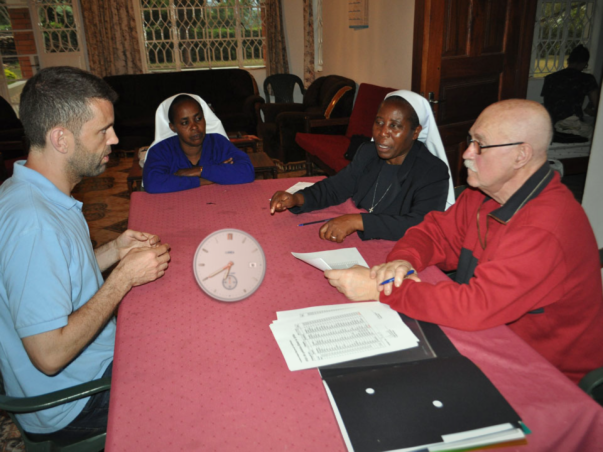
h=6 m=40
